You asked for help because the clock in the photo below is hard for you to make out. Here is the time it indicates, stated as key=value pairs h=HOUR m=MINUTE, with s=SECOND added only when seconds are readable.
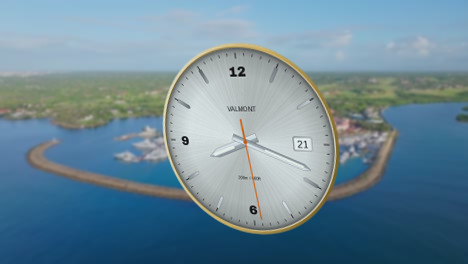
h=8 m=18 s=29
